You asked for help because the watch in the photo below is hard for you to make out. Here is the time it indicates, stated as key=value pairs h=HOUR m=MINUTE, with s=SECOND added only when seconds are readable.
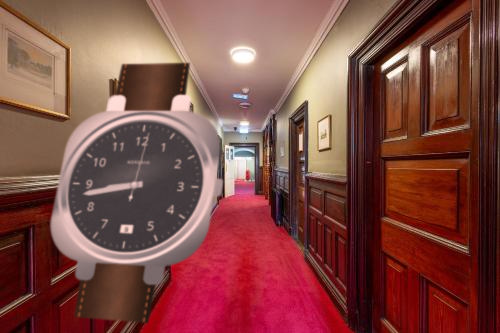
h=8 m=43 s=1
